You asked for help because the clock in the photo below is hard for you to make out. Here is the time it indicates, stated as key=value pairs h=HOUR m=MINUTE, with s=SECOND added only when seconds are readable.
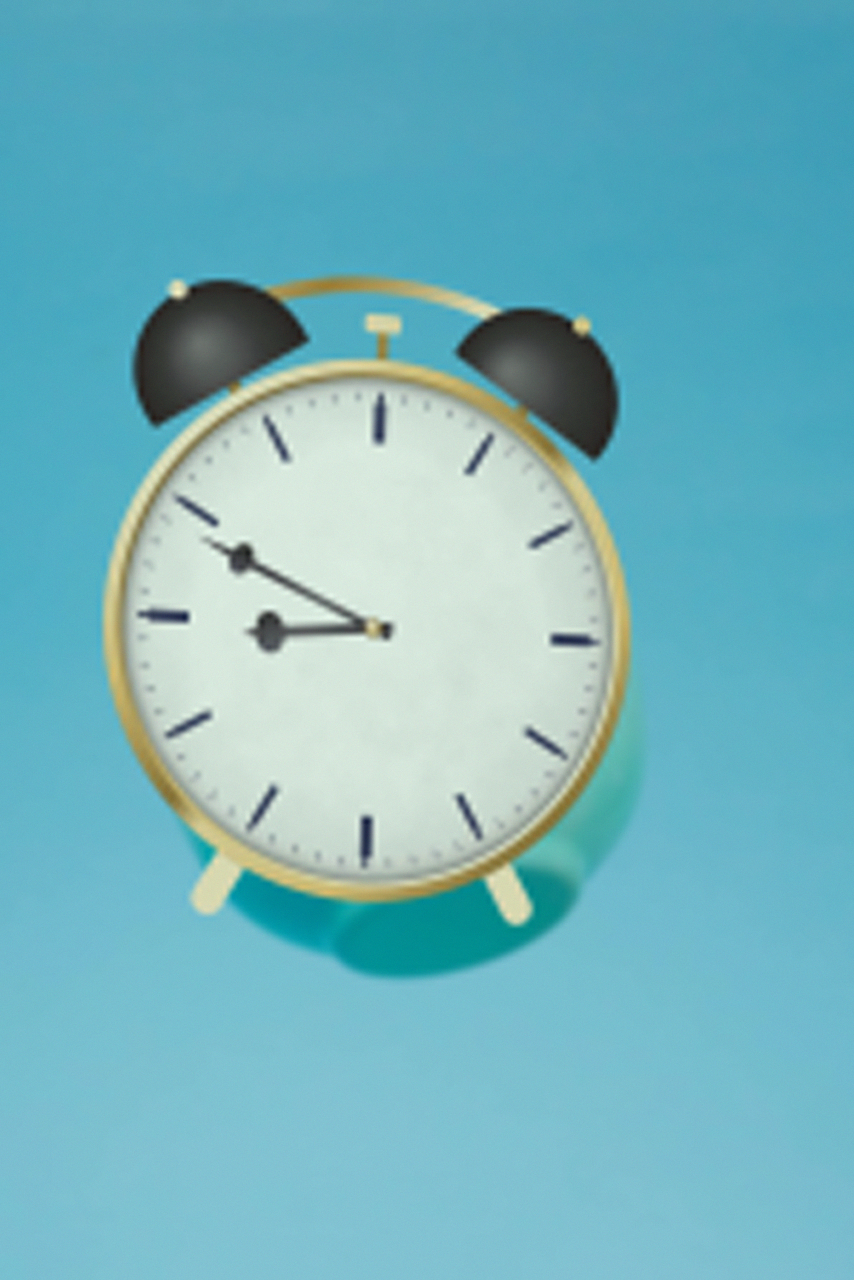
h=8 m=49
